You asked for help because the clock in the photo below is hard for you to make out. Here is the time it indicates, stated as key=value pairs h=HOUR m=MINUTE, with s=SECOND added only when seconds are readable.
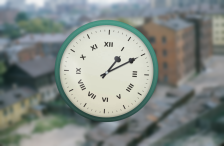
h=1 m=10
